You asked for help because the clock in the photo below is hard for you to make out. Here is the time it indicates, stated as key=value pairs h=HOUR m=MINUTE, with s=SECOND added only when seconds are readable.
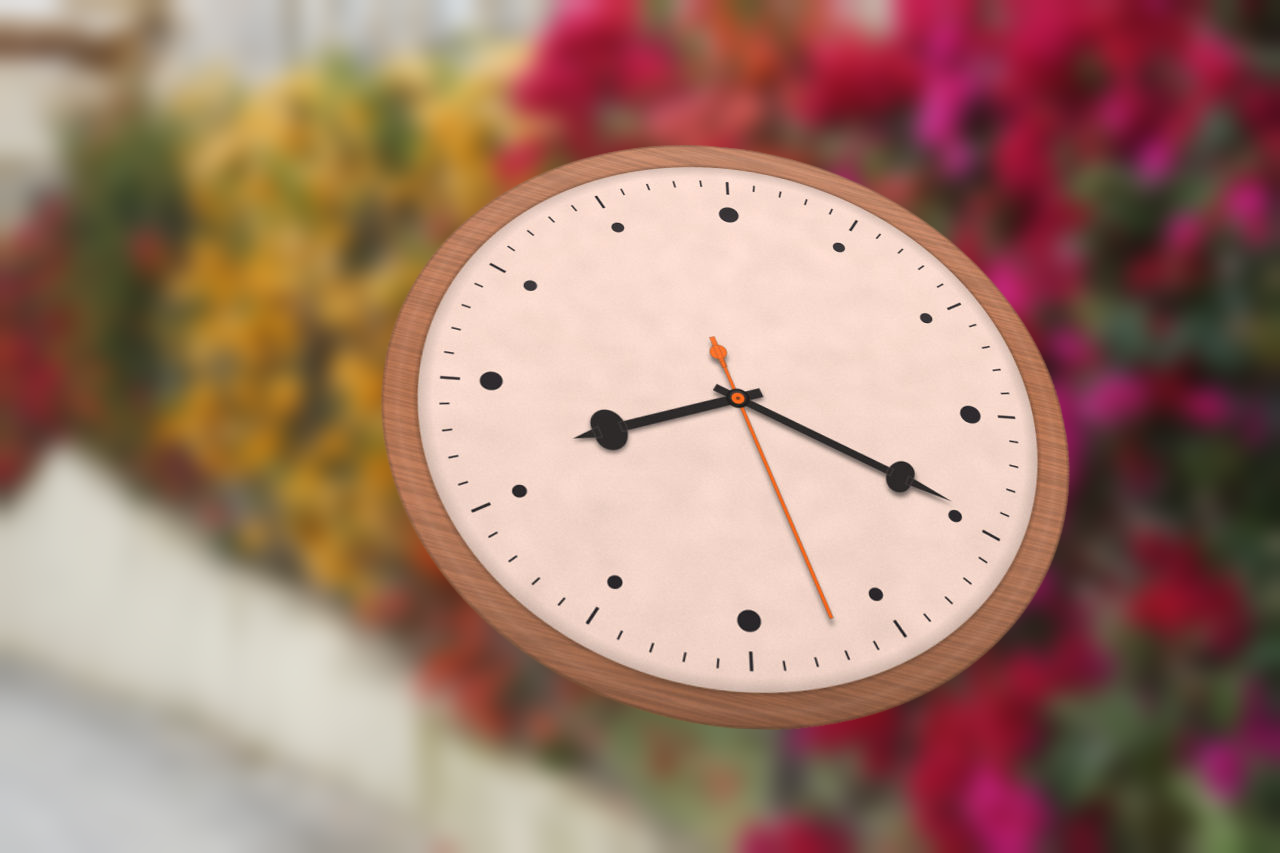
h=8 m=19 s=27
